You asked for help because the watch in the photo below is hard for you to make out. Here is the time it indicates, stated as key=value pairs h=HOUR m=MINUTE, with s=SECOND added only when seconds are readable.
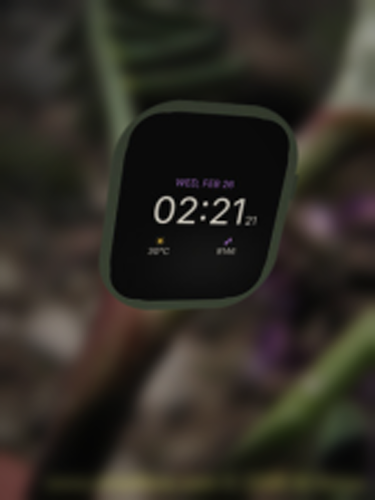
h=2 m=21
